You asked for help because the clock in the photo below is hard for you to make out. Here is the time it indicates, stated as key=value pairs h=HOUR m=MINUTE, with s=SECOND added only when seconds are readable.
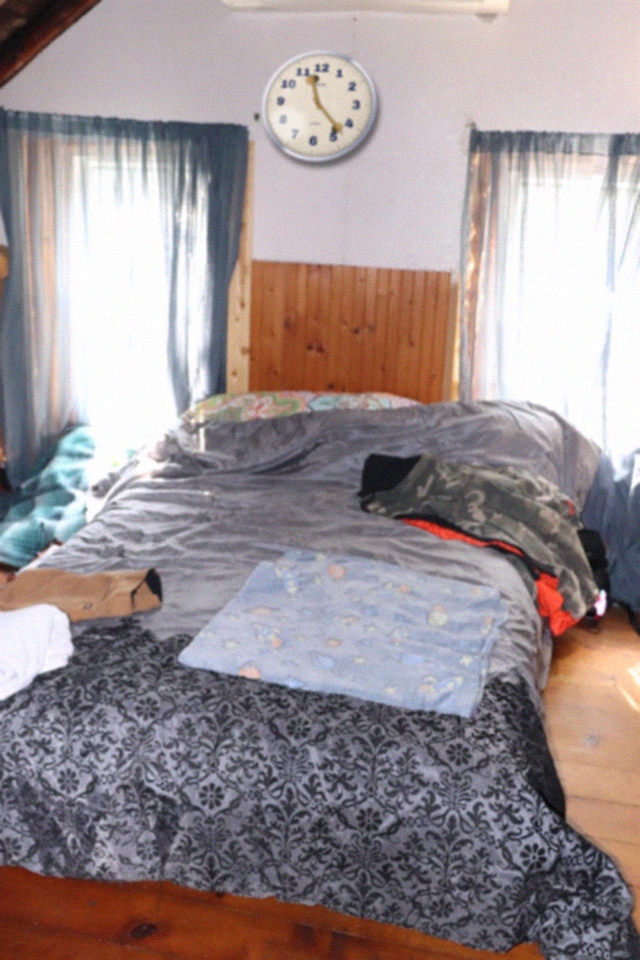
h=11 m=23
